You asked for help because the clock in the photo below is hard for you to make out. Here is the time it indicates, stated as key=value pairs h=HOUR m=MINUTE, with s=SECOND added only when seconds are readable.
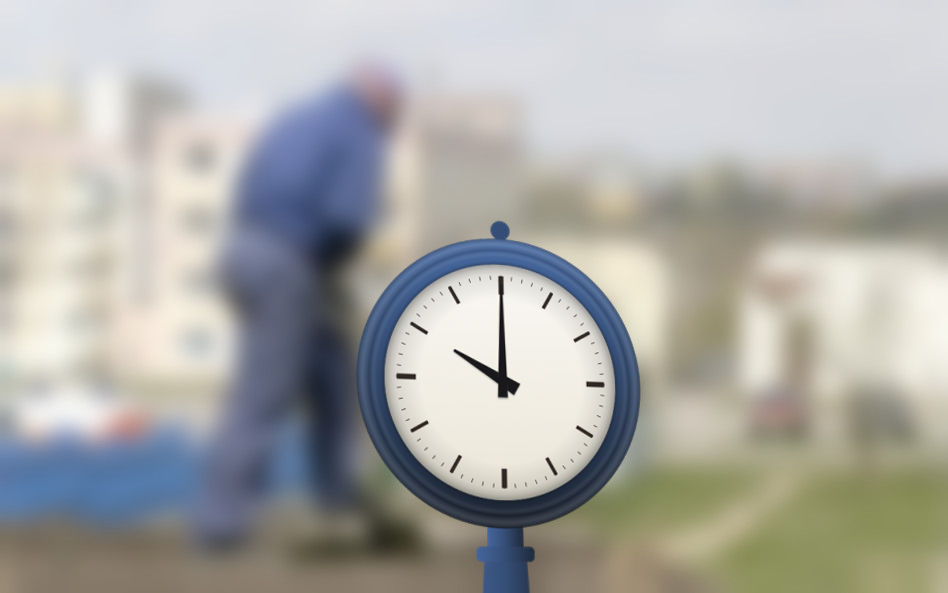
h=10 m=0
